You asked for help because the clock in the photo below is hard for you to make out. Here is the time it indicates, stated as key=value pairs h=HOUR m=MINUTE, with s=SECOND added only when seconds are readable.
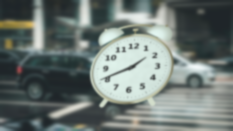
h=1 m=41
